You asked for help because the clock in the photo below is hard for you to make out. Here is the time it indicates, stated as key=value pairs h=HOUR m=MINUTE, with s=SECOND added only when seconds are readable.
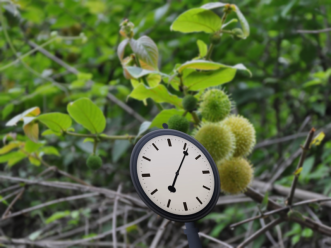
h=7 m=6
